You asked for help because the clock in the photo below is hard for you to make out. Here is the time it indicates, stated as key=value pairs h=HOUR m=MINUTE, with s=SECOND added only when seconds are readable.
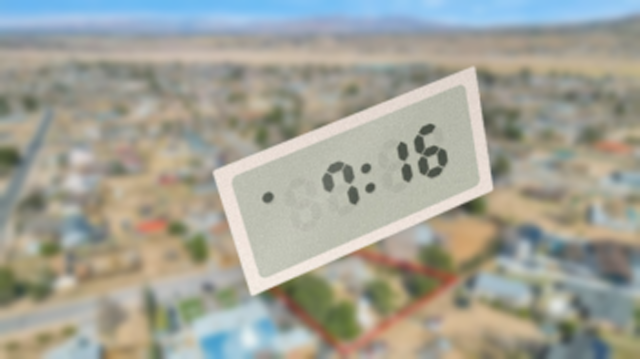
h=7 m=16
